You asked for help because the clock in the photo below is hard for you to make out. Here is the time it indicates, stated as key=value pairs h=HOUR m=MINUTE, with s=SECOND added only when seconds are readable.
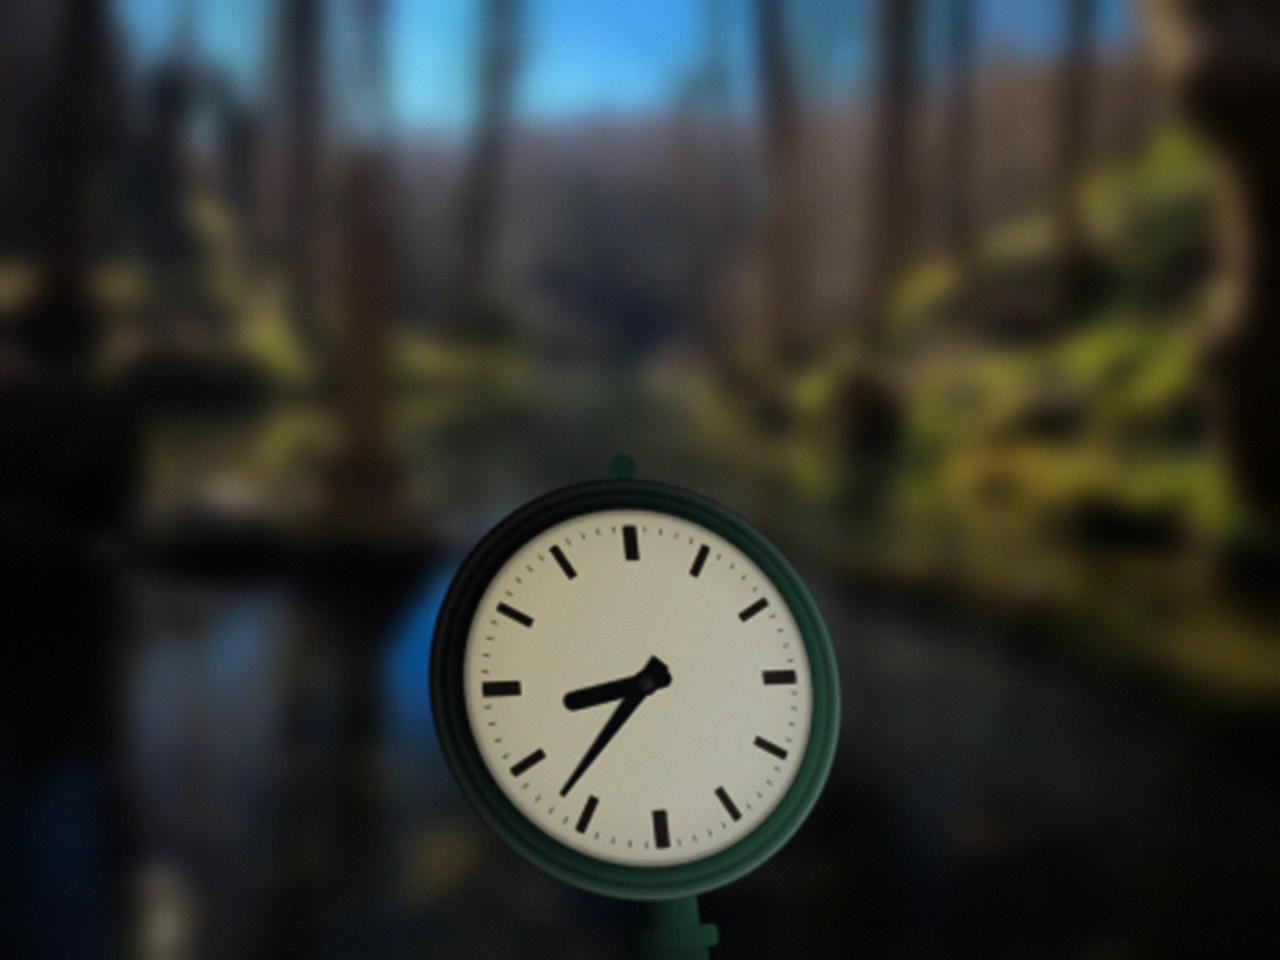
h=8 m=37
